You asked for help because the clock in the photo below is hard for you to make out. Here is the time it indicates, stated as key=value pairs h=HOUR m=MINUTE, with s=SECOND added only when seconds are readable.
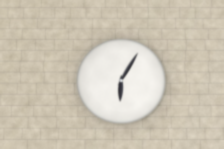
h=6 m=5
